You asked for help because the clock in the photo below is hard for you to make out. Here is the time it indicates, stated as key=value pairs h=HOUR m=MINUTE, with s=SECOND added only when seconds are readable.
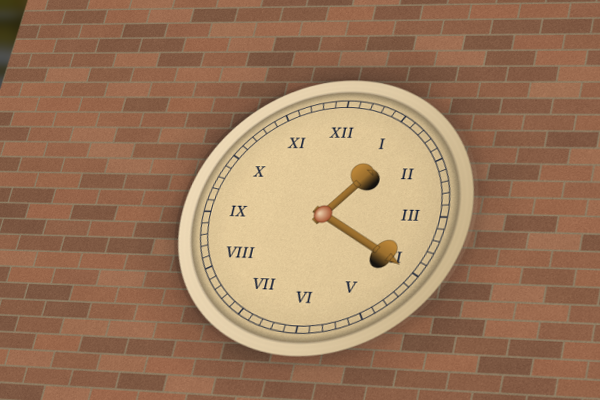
h=1 m=20
